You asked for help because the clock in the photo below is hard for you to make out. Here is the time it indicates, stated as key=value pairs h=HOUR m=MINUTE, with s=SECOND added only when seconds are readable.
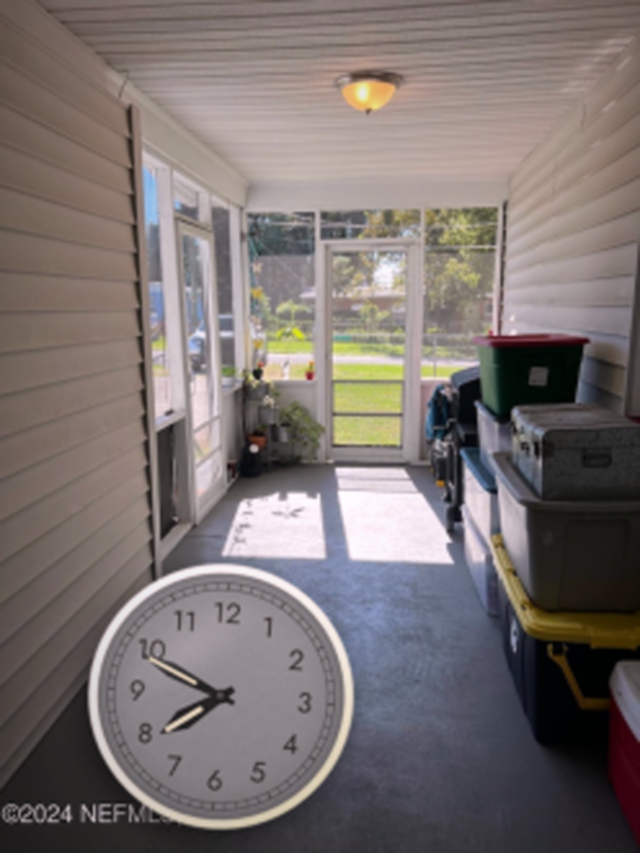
h=7 m=49
